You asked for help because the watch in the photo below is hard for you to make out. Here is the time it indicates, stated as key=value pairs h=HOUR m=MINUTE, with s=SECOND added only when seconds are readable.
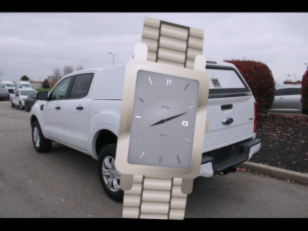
h=8 m=11
